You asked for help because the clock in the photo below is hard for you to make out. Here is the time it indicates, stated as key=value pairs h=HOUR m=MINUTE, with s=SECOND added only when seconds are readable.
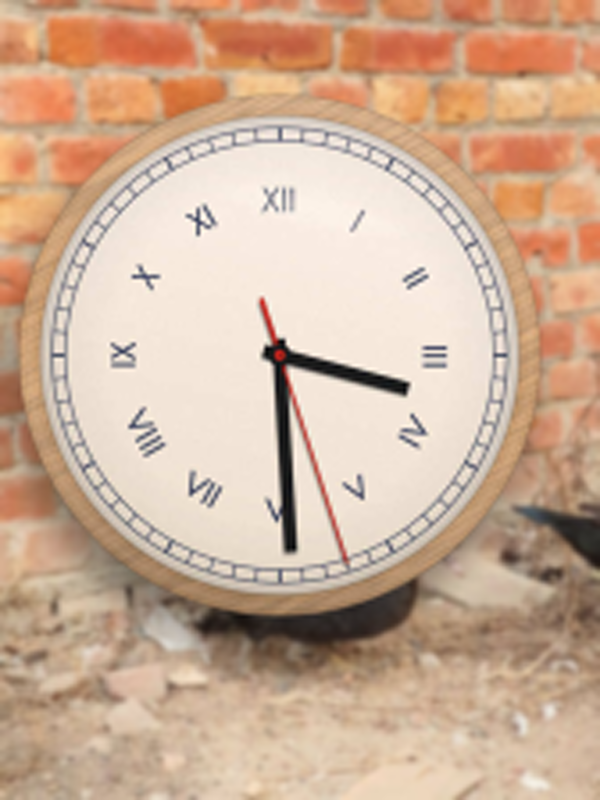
h=3 m=29 s=27
